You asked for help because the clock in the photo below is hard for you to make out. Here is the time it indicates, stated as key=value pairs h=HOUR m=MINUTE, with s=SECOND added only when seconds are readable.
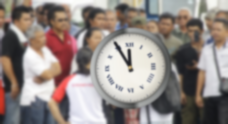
h=11 m=55
